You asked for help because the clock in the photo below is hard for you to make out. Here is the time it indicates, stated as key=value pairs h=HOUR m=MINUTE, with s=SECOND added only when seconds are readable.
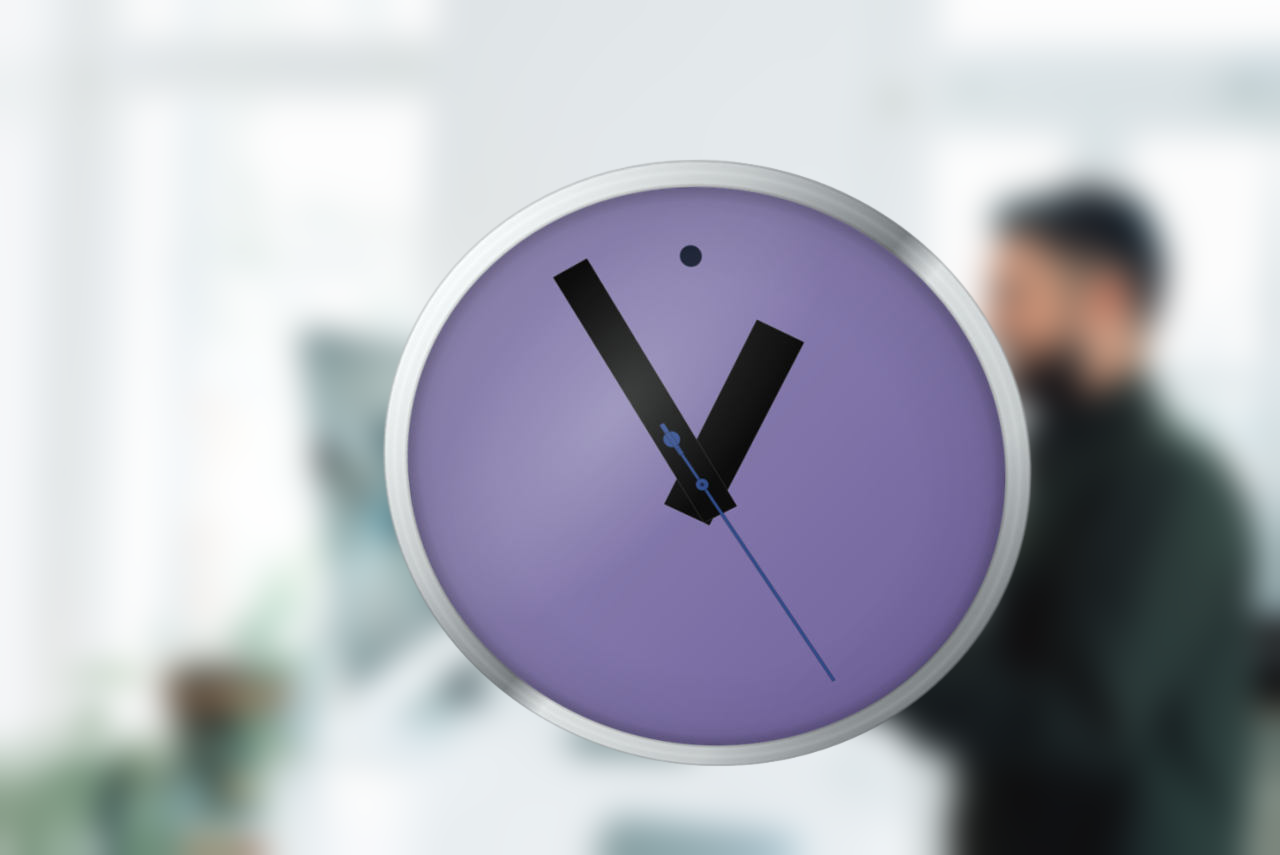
h=12 m=55 s=25
